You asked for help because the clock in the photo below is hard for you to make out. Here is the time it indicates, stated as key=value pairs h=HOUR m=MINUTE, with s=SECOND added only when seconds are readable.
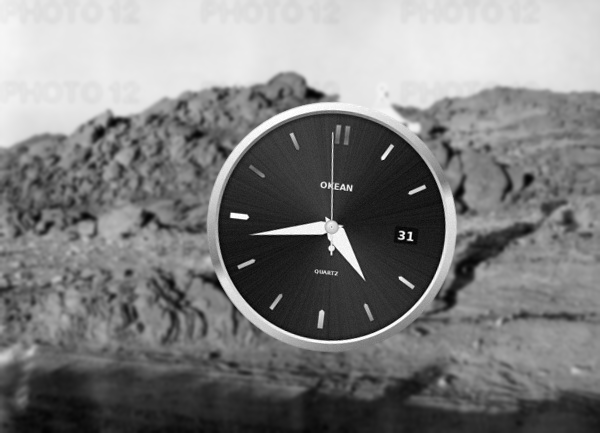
h=4 m=42 s=59
